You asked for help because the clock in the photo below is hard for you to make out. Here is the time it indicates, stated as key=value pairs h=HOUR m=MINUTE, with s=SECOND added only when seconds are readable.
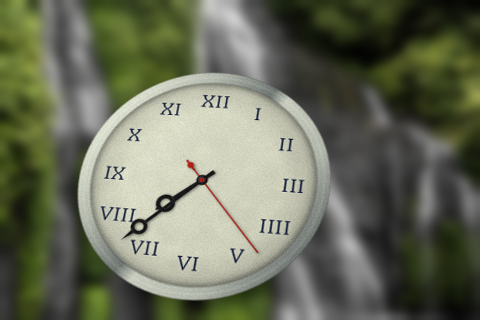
h=7 m=37 s=23
